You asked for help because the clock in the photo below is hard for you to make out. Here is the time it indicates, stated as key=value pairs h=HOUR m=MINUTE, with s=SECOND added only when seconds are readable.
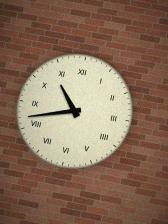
h=10 m=42
